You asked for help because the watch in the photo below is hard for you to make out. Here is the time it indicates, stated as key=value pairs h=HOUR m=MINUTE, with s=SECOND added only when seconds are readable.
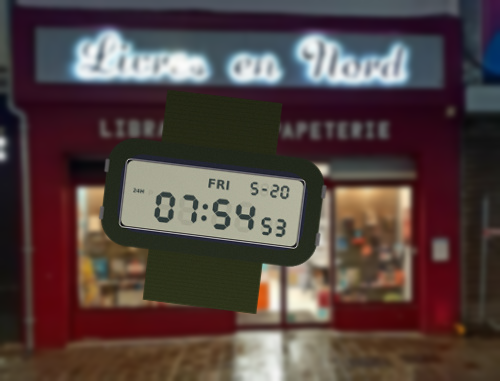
h=7 m=54 s=53
